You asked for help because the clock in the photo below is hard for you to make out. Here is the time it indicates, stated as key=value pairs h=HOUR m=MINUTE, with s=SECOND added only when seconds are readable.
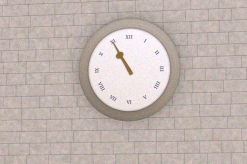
h=10 m=55
